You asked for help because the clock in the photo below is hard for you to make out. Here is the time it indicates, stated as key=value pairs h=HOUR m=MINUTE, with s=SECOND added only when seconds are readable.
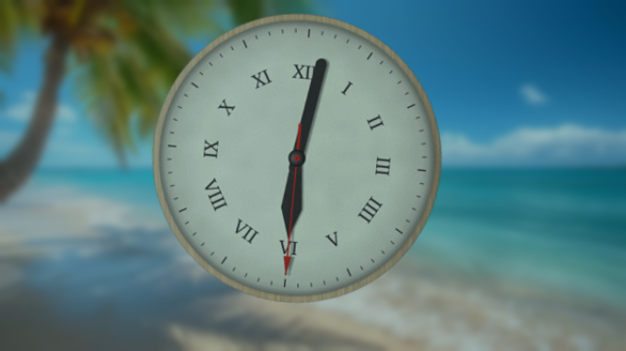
h=6 m=1 s=30
